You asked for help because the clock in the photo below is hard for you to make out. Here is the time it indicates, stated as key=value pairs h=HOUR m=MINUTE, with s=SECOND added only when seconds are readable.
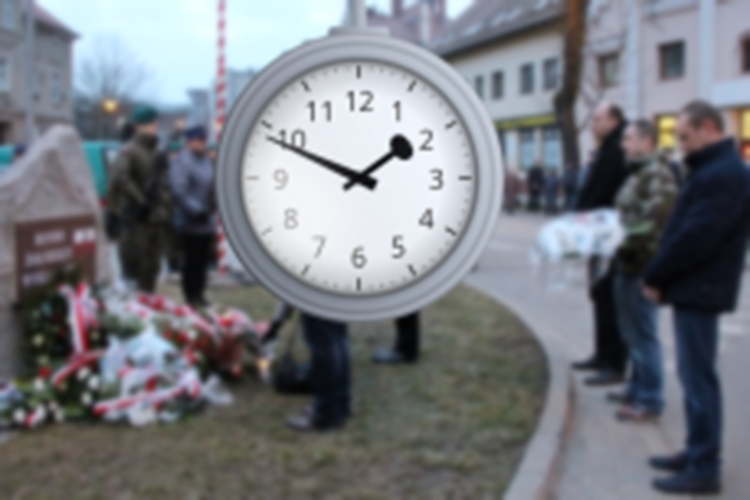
h=1 m=49
